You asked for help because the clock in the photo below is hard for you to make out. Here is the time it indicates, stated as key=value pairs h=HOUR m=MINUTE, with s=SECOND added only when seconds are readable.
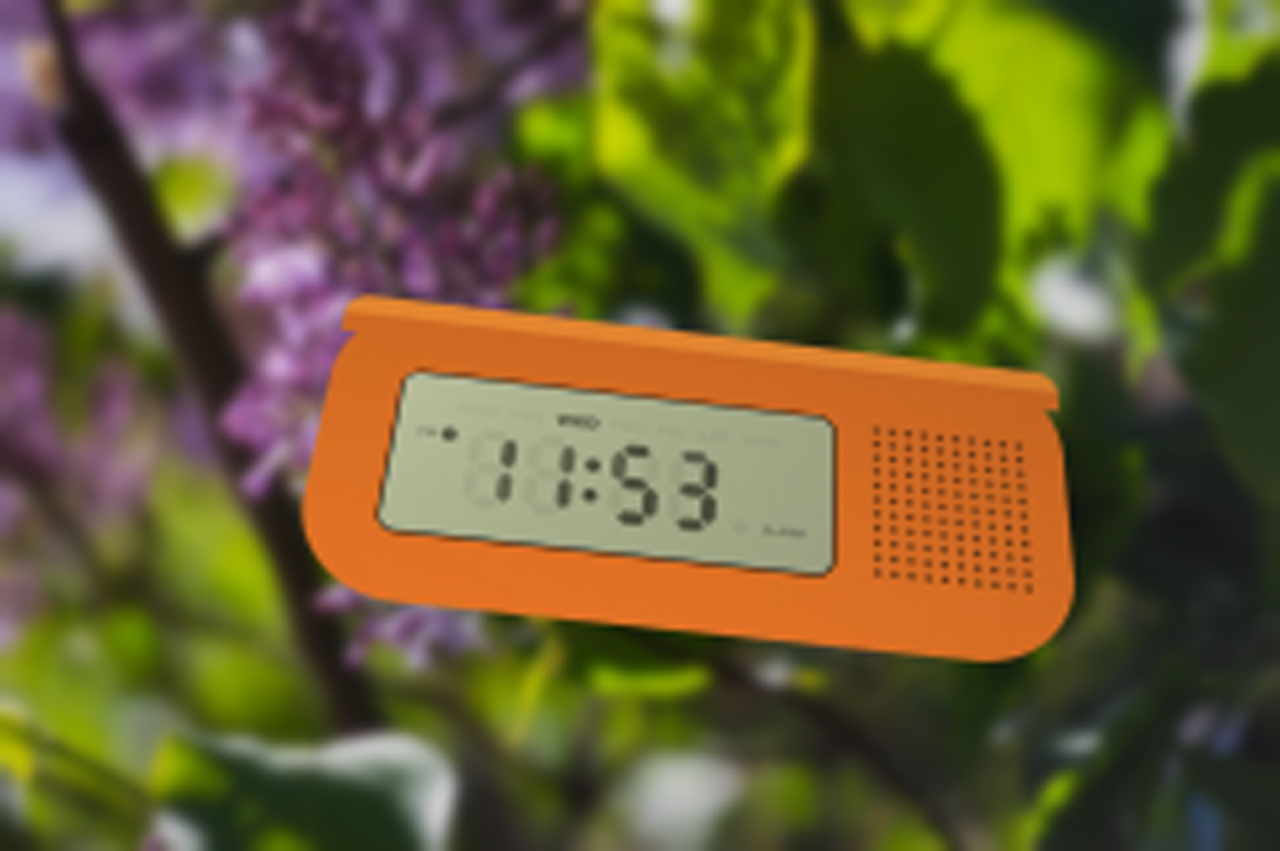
h=11 m=53
